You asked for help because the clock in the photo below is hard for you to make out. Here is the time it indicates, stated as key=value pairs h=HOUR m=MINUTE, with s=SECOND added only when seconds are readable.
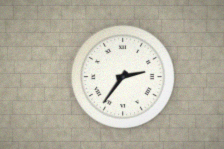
h=2 m=36
